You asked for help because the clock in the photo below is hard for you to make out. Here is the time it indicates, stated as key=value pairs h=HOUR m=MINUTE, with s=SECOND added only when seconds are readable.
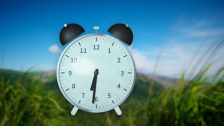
h=6 m=31
